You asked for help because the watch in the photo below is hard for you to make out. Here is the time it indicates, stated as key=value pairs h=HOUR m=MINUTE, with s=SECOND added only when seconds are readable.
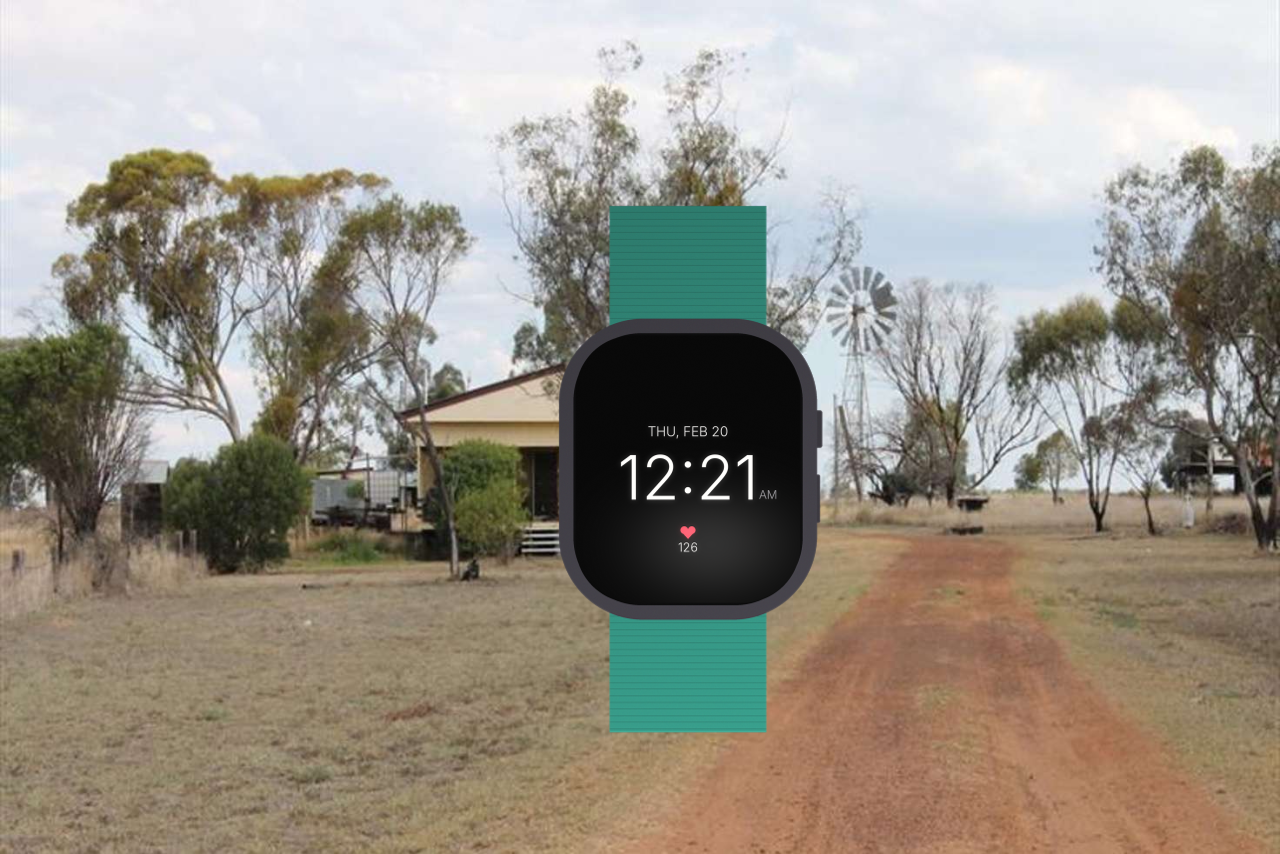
h=12 m=21
